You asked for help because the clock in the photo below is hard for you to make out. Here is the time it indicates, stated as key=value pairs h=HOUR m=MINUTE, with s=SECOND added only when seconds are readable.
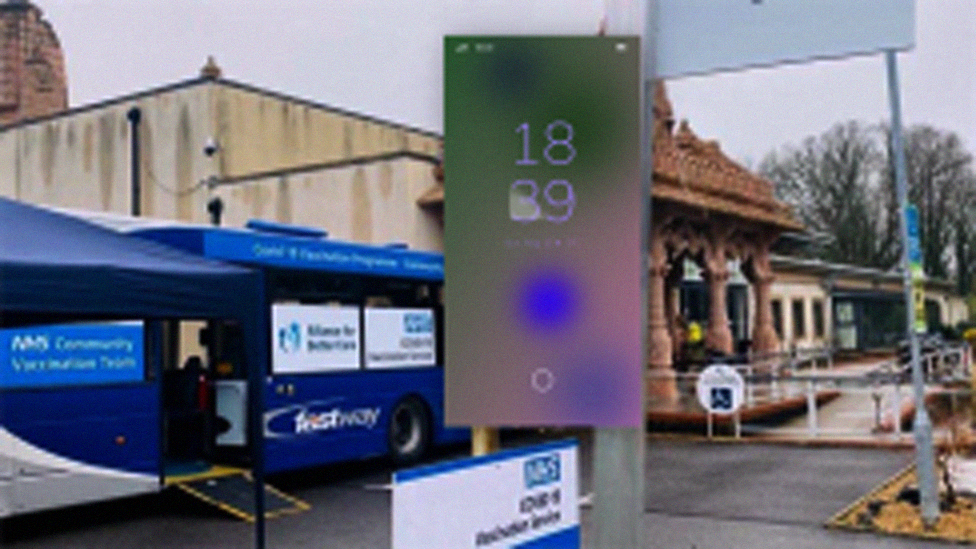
h=18 m=39
